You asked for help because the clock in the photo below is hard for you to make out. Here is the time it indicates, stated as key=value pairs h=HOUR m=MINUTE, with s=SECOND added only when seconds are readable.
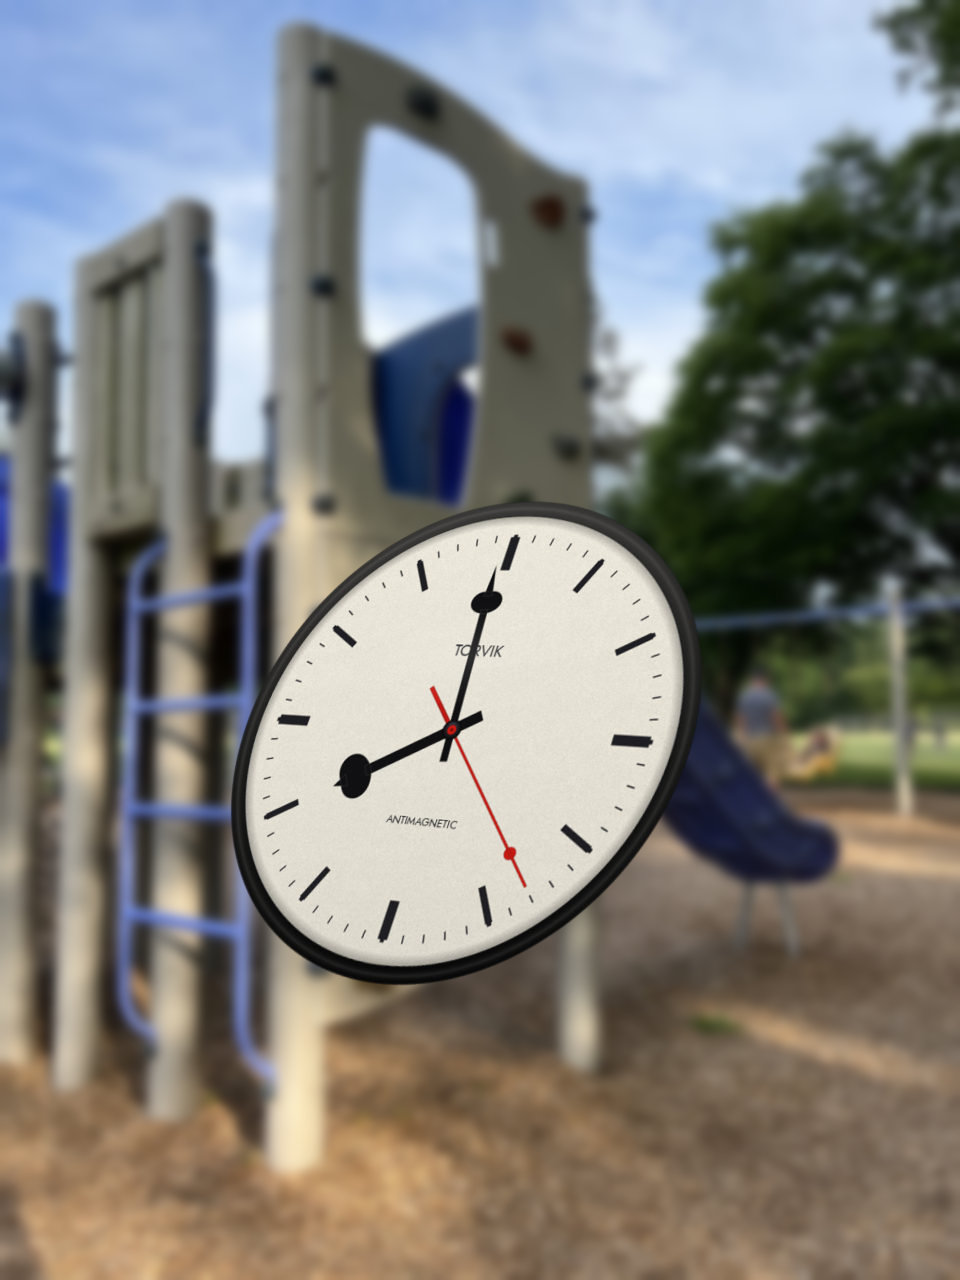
h=7 m=59 s=23
